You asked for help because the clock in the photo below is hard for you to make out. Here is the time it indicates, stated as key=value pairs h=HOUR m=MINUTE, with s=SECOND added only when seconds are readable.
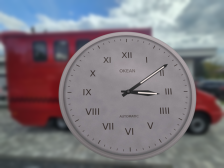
h=3 m=9
